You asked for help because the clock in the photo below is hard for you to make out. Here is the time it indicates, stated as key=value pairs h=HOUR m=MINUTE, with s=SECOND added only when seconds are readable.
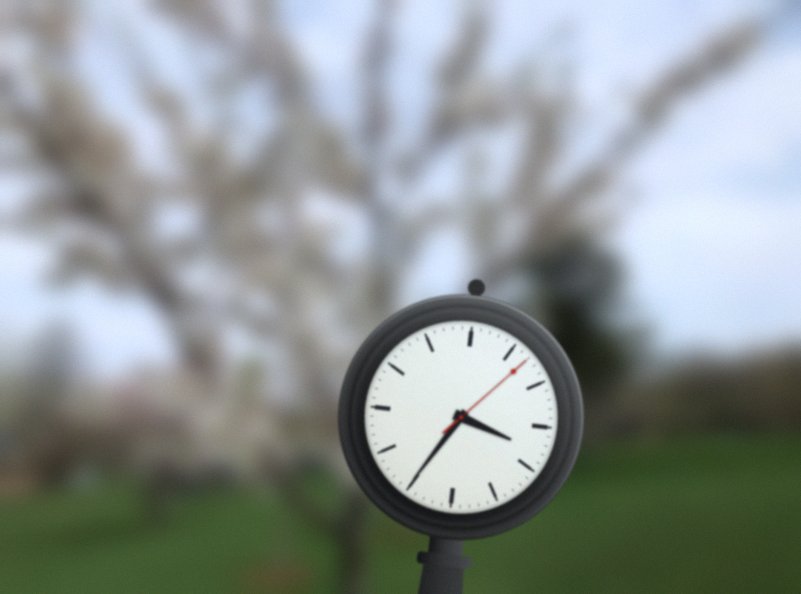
h=3 m=35 s=7
